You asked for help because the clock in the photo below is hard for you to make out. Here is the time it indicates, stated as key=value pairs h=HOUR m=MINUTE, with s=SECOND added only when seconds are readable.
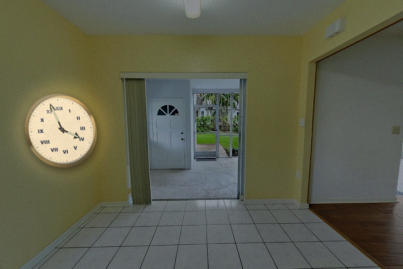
h=3 m=57
